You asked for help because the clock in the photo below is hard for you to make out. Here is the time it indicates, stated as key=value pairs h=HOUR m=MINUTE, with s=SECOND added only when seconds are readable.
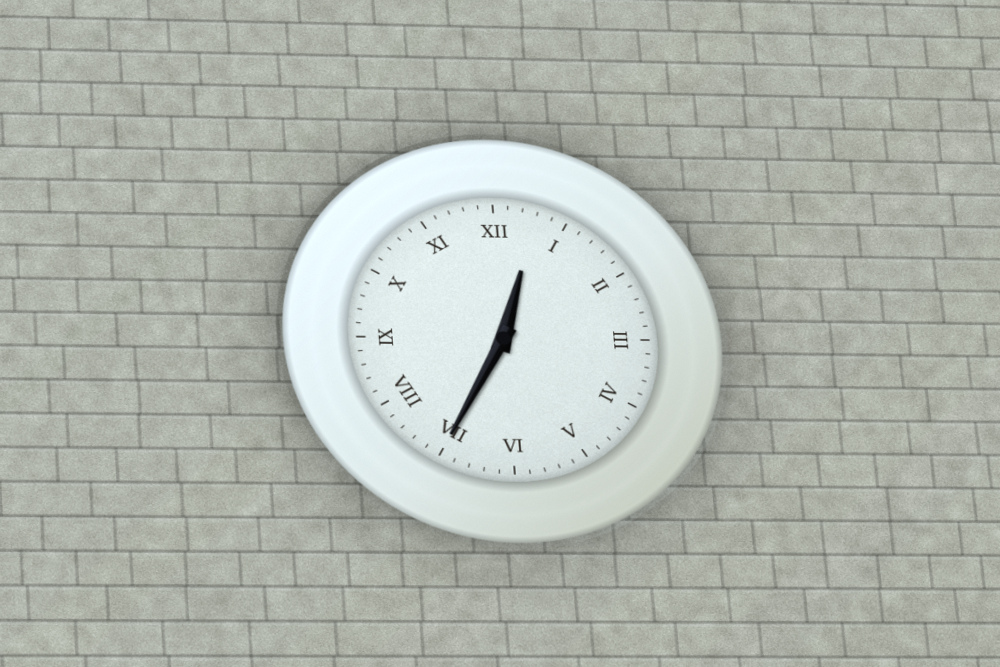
h=12 m=35
